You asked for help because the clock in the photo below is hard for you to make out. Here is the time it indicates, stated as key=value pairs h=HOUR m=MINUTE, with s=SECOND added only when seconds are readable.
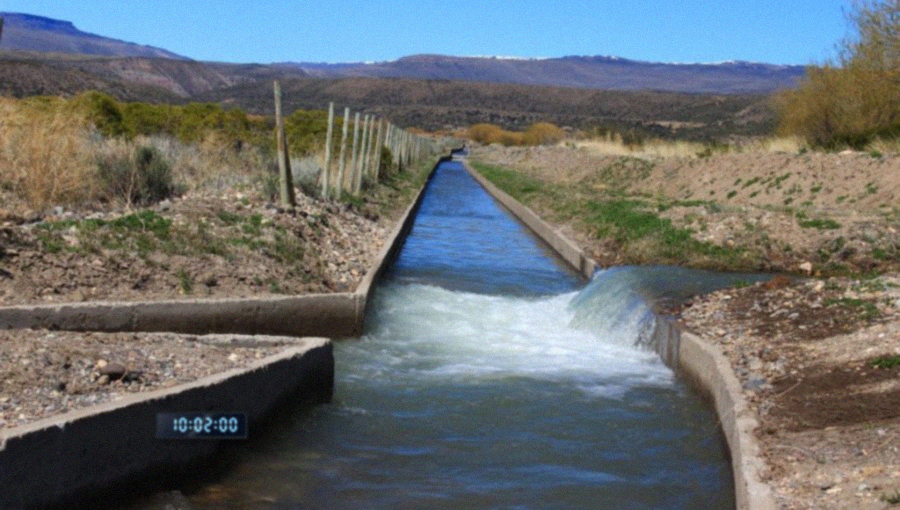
h=10 m=2 s=0
